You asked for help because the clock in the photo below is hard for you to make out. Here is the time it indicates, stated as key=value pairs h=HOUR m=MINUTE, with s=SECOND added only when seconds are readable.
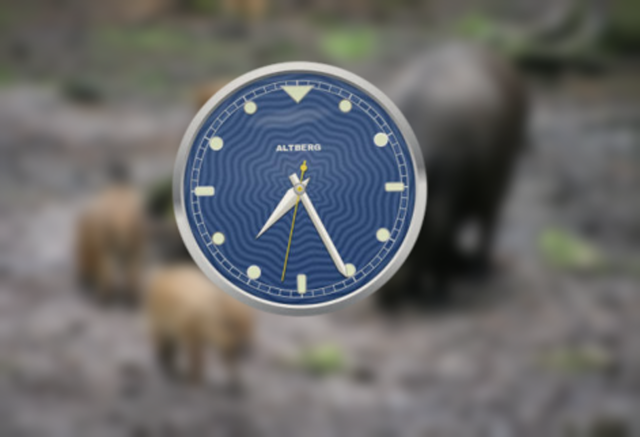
h=7 m=25 s=32
